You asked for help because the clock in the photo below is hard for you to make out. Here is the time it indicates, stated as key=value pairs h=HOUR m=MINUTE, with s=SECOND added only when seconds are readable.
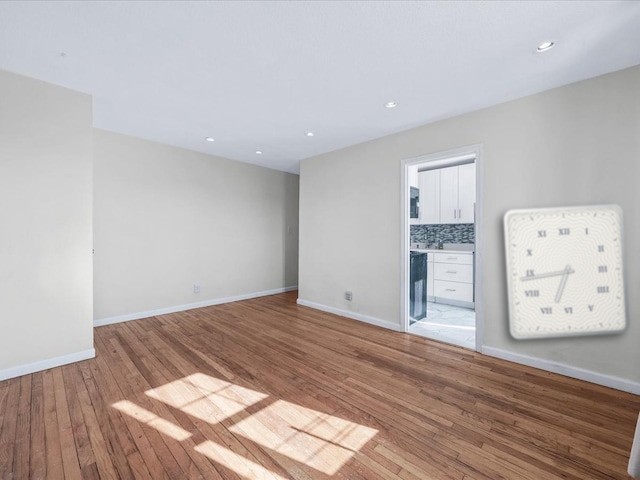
h=6 m=44
